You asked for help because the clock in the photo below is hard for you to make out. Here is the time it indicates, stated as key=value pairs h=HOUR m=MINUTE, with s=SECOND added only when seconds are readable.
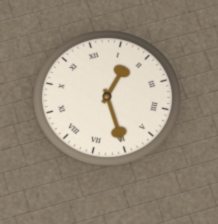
h=1 m=30
